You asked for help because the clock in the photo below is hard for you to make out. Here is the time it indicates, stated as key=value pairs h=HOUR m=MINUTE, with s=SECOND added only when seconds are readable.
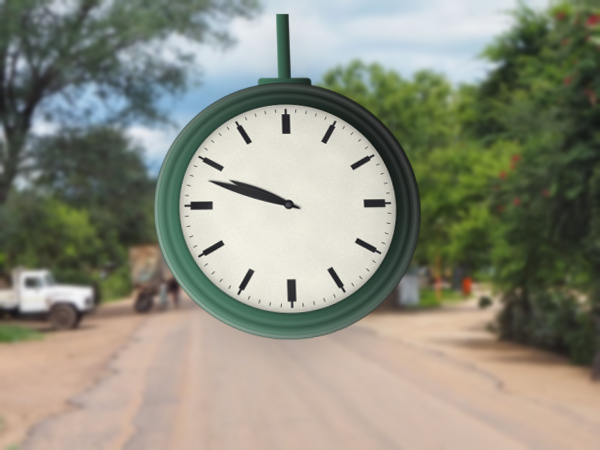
h=9 m=48
